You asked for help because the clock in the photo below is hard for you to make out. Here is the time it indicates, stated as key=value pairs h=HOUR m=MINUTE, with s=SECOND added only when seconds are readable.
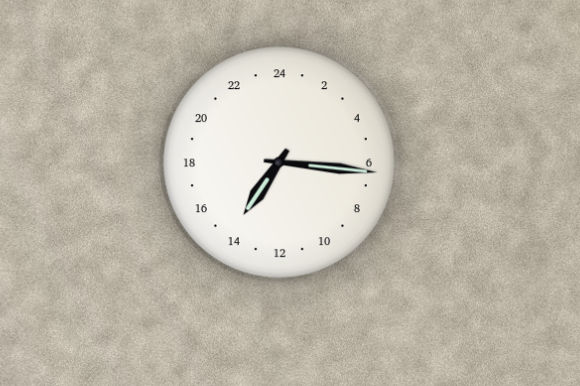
h=14 m=16
